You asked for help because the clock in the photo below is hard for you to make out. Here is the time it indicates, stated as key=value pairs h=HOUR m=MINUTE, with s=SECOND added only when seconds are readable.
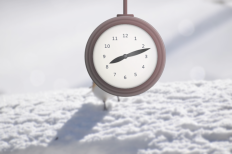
h=8 m=12
